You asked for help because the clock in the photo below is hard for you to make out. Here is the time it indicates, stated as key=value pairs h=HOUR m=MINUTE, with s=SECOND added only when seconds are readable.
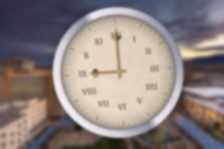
h=9 m=0
